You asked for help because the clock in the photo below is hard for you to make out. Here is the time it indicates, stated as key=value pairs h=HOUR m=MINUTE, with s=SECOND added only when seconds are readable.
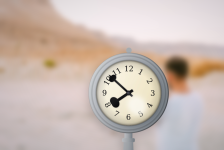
h=7 m=52
